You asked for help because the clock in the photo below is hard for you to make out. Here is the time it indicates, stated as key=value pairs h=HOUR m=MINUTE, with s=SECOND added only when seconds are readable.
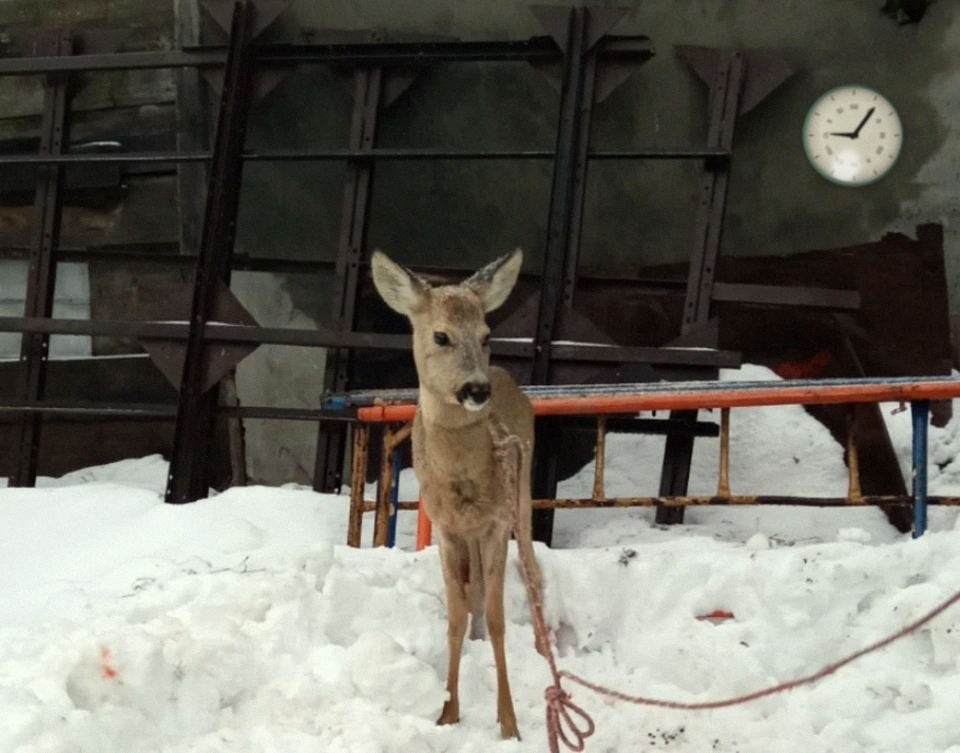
h=9 m=6
